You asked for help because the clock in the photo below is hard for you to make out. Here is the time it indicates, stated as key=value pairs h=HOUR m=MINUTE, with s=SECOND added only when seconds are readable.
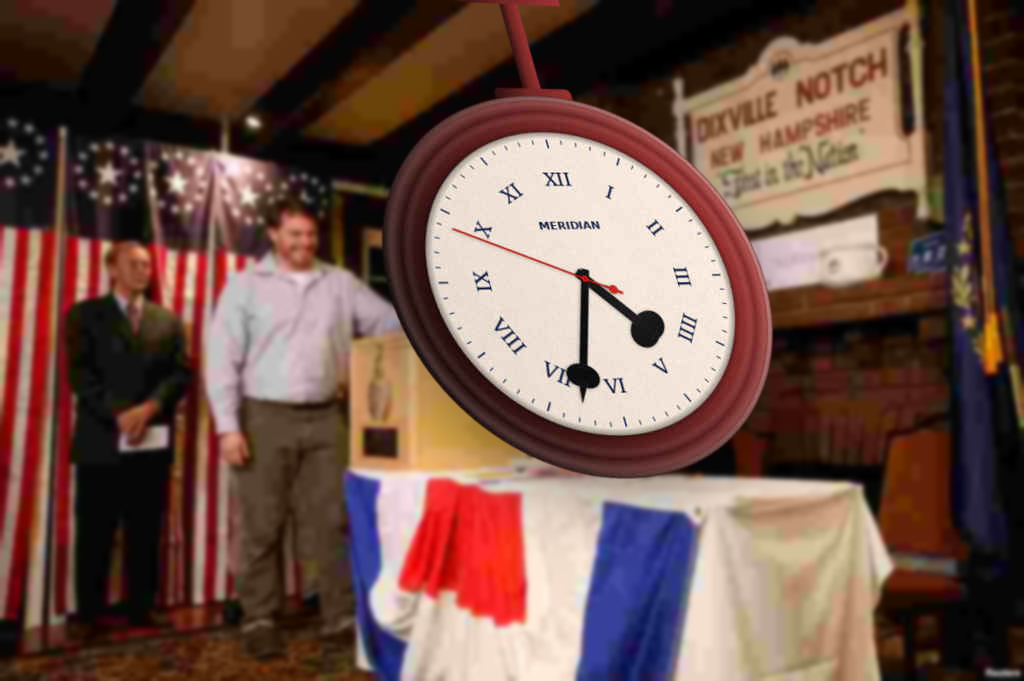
h=4 m=32 s=49
